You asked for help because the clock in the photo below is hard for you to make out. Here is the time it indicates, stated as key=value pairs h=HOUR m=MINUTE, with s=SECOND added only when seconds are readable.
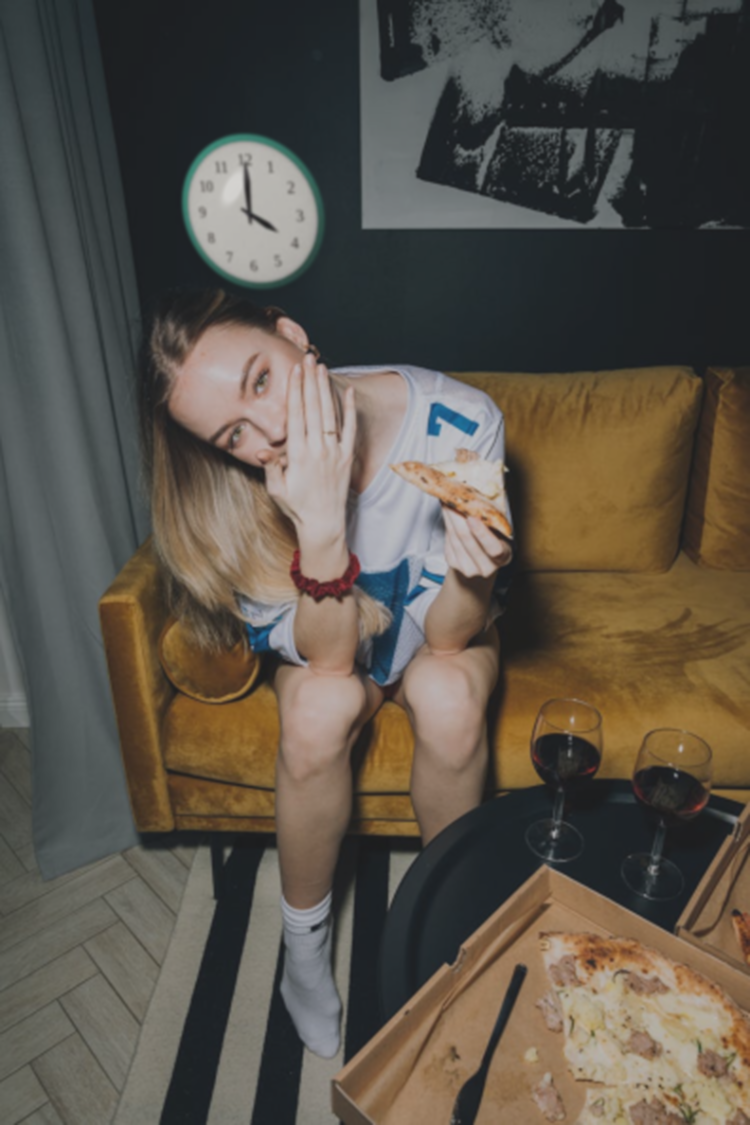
h=4 m=0
